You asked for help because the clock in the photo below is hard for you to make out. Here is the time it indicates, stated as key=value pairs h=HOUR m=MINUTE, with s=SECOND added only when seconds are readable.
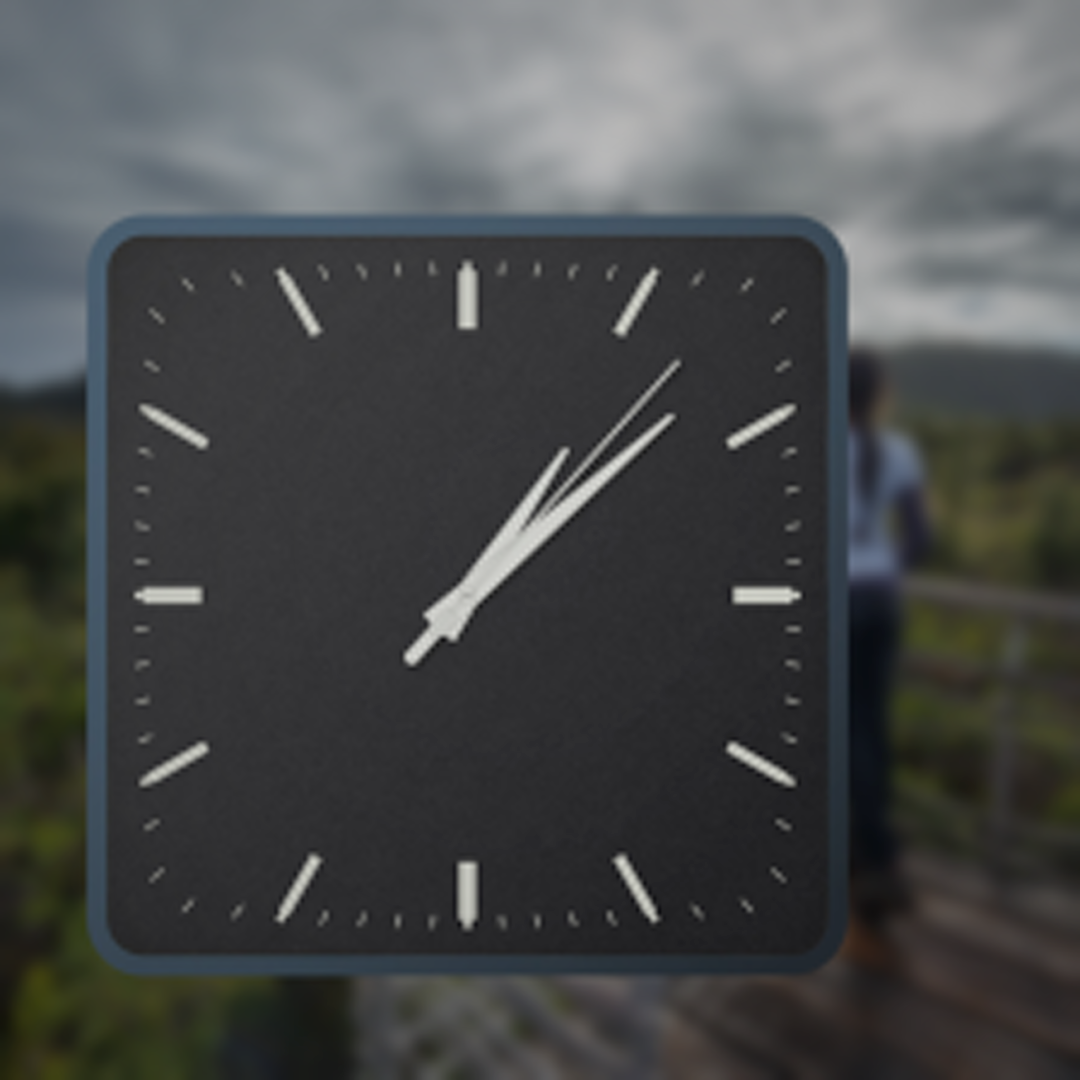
h=1 m=8 s=7
